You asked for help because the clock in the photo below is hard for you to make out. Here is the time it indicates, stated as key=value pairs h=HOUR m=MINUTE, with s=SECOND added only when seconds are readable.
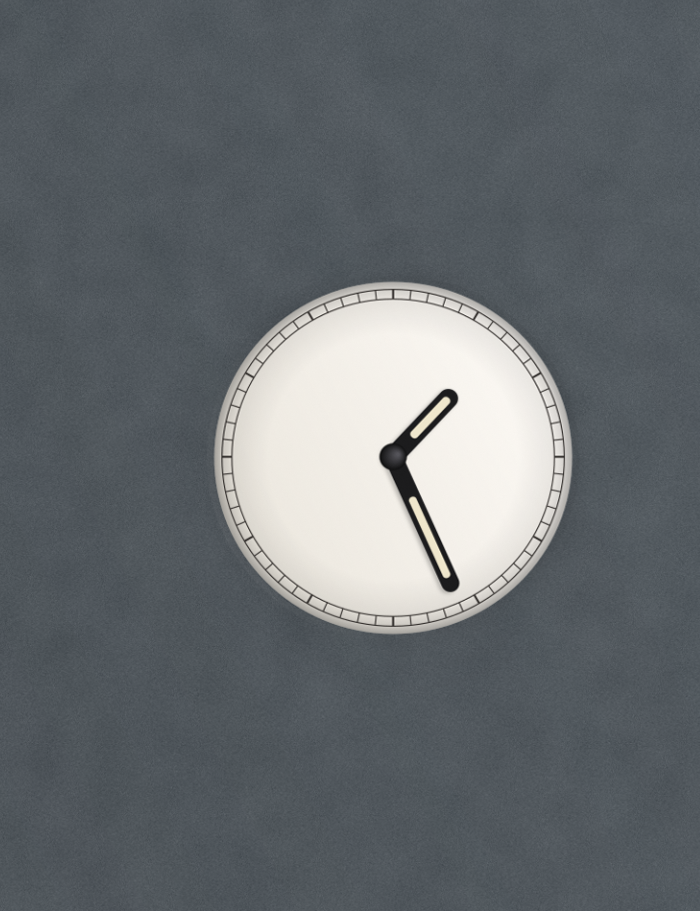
h=1 m=26
